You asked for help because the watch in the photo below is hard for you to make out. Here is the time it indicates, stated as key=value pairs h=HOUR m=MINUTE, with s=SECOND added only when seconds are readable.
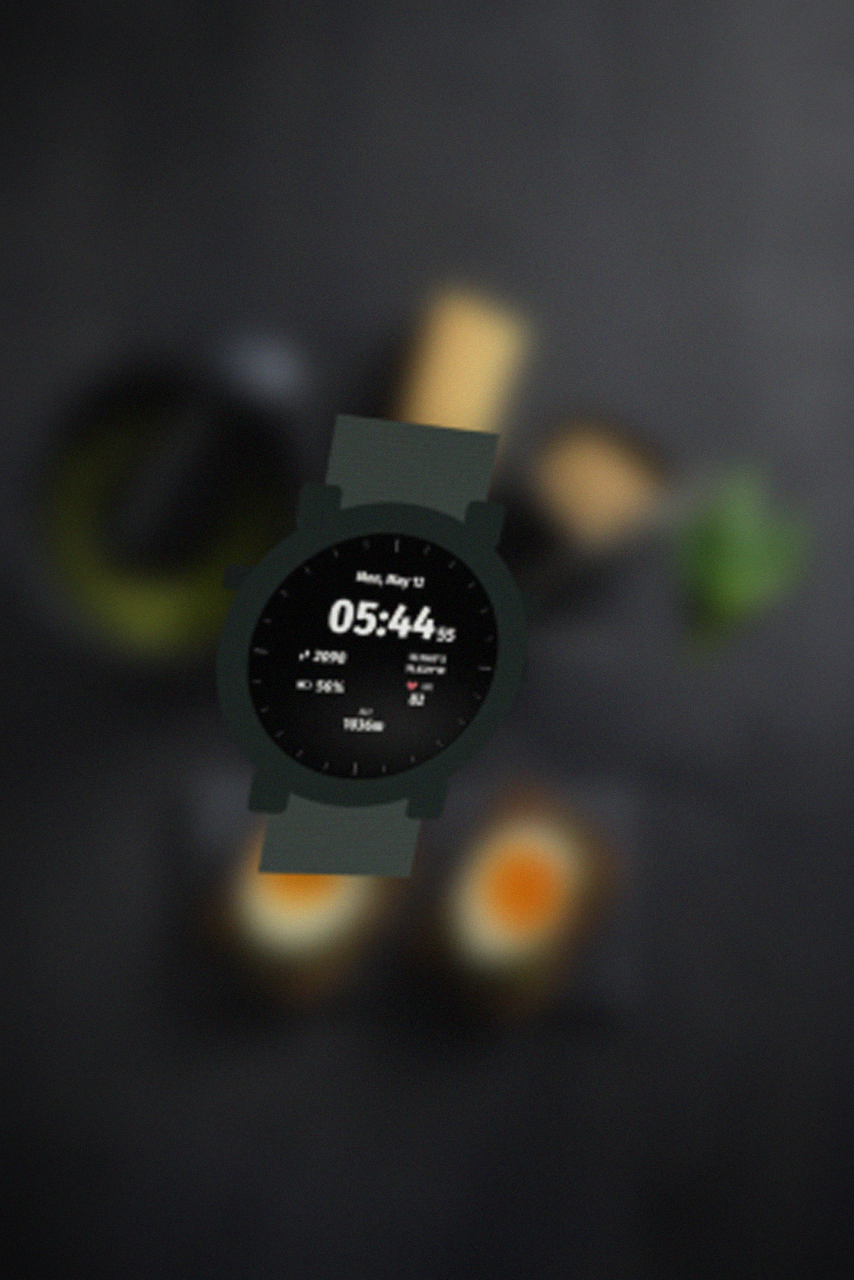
h=5 m=44
